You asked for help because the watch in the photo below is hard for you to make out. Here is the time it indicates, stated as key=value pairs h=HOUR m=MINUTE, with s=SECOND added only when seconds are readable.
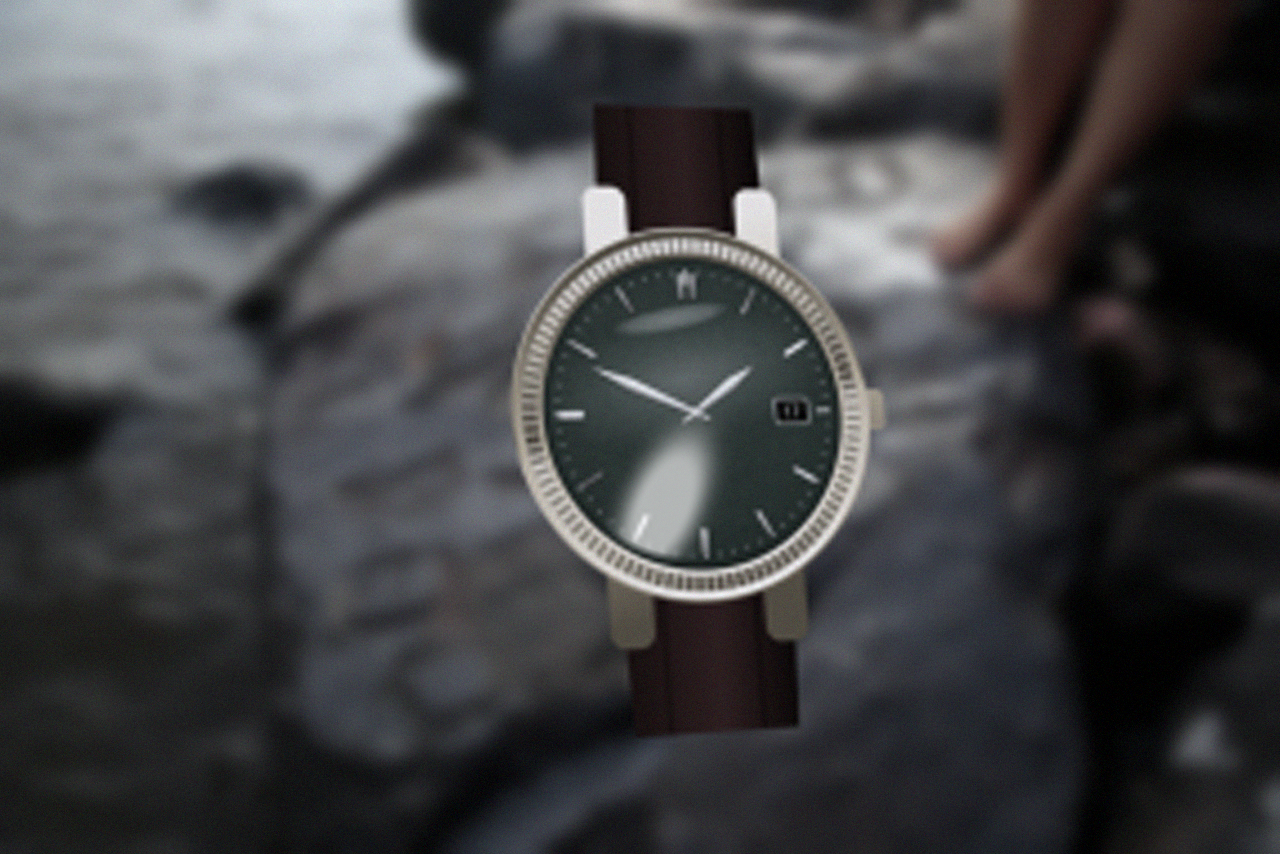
h=1 m=49
